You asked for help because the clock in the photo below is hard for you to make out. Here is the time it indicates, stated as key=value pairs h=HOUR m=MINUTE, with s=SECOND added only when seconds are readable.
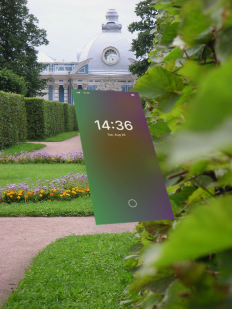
h=14 m=36
